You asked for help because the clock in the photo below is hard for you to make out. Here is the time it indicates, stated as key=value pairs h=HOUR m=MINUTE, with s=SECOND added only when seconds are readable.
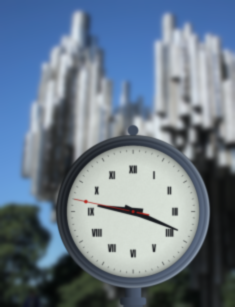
h=9 m=18 s=47
